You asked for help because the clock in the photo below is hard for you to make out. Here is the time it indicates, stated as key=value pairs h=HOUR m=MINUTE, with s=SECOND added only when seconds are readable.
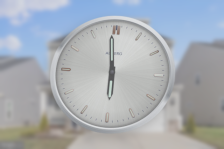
h=5 m=59
